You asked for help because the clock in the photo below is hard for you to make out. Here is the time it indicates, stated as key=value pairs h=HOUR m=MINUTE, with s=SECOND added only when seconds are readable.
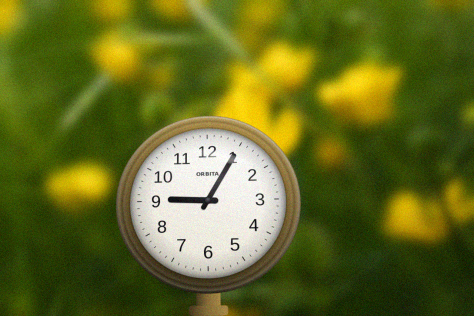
h=9 m=5
